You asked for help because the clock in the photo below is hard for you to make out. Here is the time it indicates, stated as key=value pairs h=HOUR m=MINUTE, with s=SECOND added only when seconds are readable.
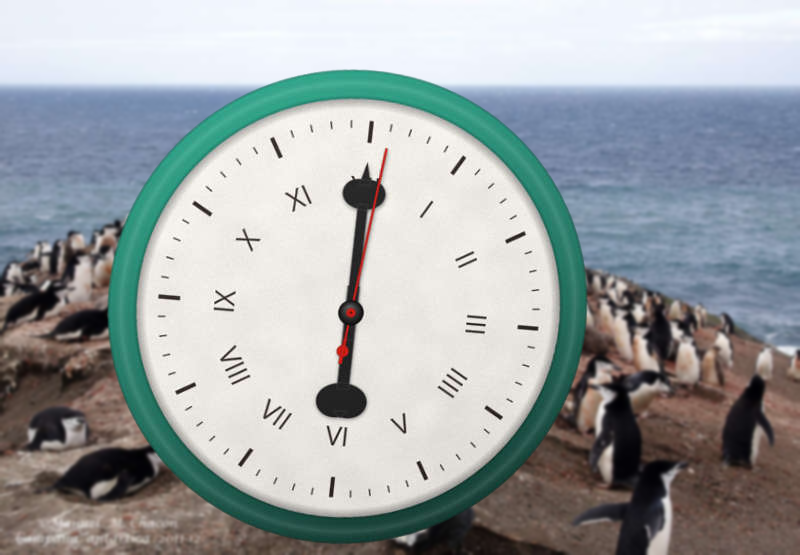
h=6 m=0 s=1
